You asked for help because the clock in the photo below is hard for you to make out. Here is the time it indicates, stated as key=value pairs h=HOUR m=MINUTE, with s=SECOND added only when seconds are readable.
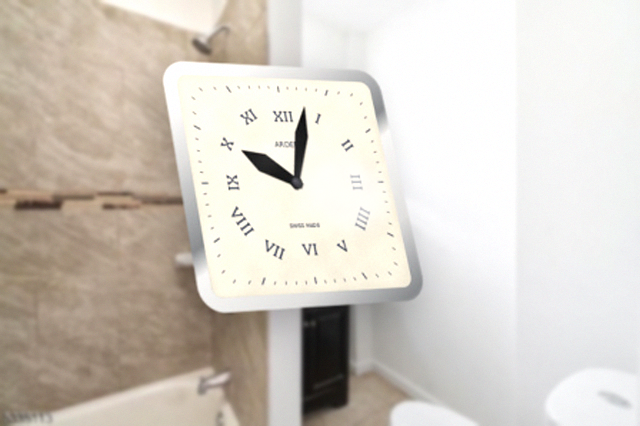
h=10 m=3
